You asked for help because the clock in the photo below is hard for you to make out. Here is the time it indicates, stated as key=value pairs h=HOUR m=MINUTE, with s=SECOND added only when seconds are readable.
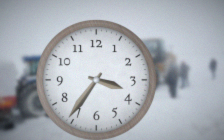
h=3 m=36
